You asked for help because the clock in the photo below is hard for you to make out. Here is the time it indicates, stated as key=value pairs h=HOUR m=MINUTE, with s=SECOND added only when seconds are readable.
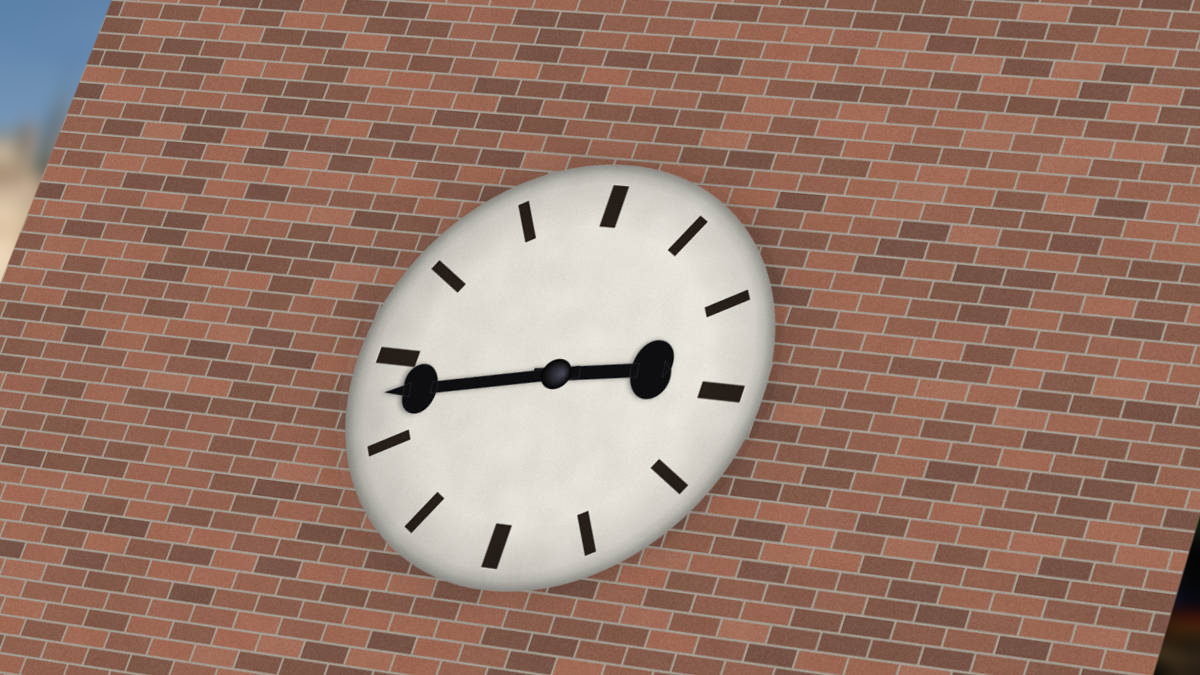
h=2 m=43
